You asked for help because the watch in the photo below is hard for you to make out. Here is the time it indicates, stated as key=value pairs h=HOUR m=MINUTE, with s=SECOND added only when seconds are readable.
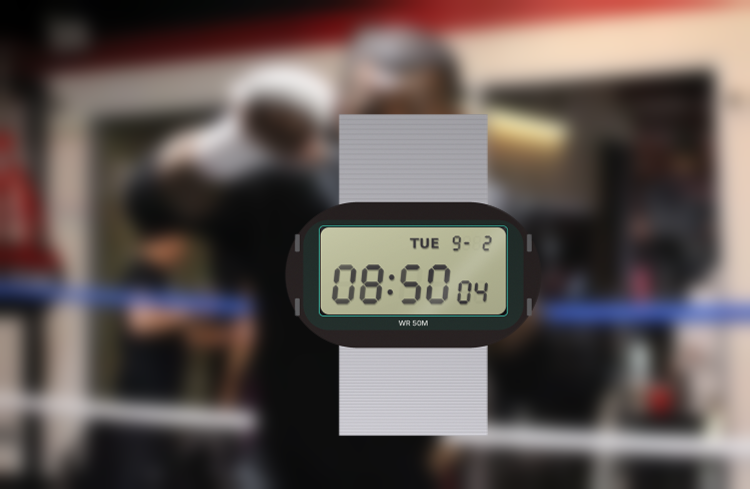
h=8 m=50 s=4
